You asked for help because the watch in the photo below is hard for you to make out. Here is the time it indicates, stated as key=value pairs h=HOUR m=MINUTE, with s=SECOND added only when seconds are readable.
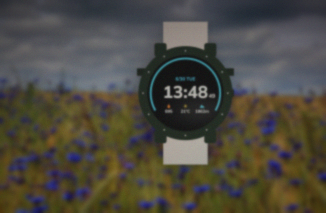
h=13 m=48
